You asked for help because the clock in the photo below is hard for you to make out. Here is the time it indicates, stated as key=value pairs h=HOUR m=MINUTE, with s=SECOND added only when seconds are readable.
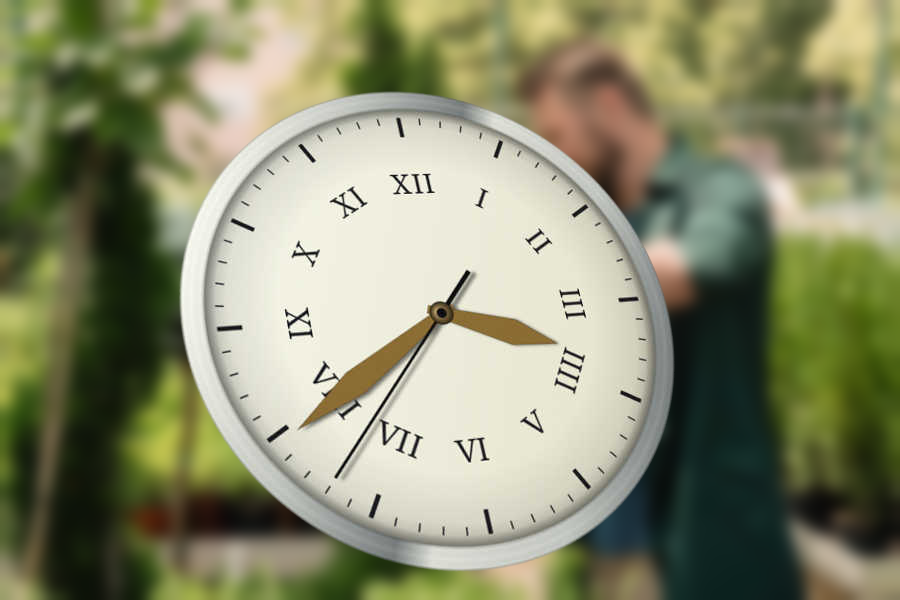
h=3 m=39 s=37
